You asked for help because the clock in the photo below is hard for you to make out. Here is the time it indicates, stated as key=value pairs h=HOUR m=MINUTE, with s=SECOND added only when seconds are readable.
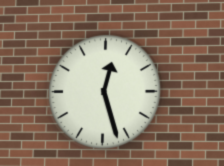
h=12 m=27
